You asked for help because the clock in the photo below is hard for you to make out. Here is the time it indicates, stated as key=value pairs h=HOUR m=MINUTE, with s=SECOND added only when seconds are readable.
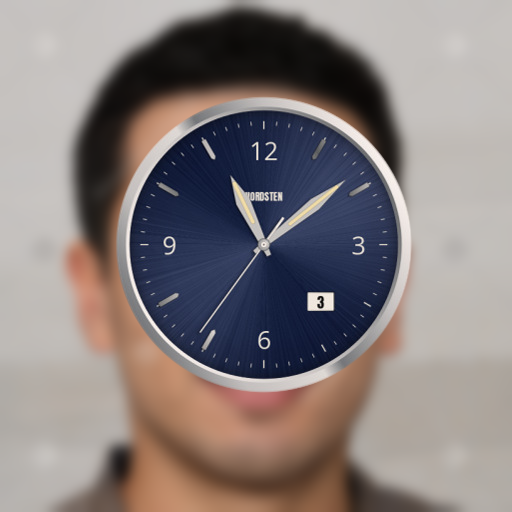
h=11 m=8 s=36
